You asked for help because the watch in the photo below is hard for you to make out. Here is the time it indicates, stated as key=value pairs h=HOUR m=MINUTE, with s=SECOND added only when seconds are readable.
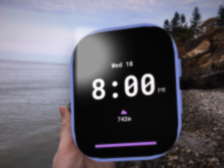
h=8 m=0
